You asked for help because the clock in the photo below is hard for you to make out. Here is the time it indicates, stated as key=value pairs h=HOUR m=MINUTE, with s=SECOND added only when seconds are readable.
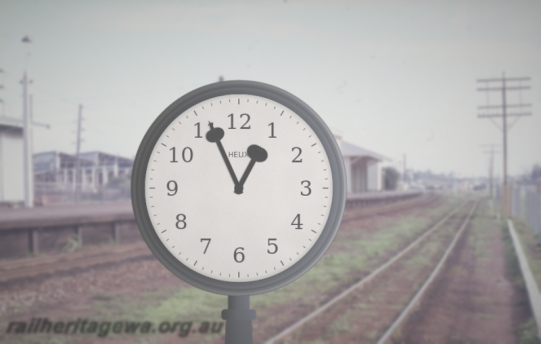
h=12 m=56
